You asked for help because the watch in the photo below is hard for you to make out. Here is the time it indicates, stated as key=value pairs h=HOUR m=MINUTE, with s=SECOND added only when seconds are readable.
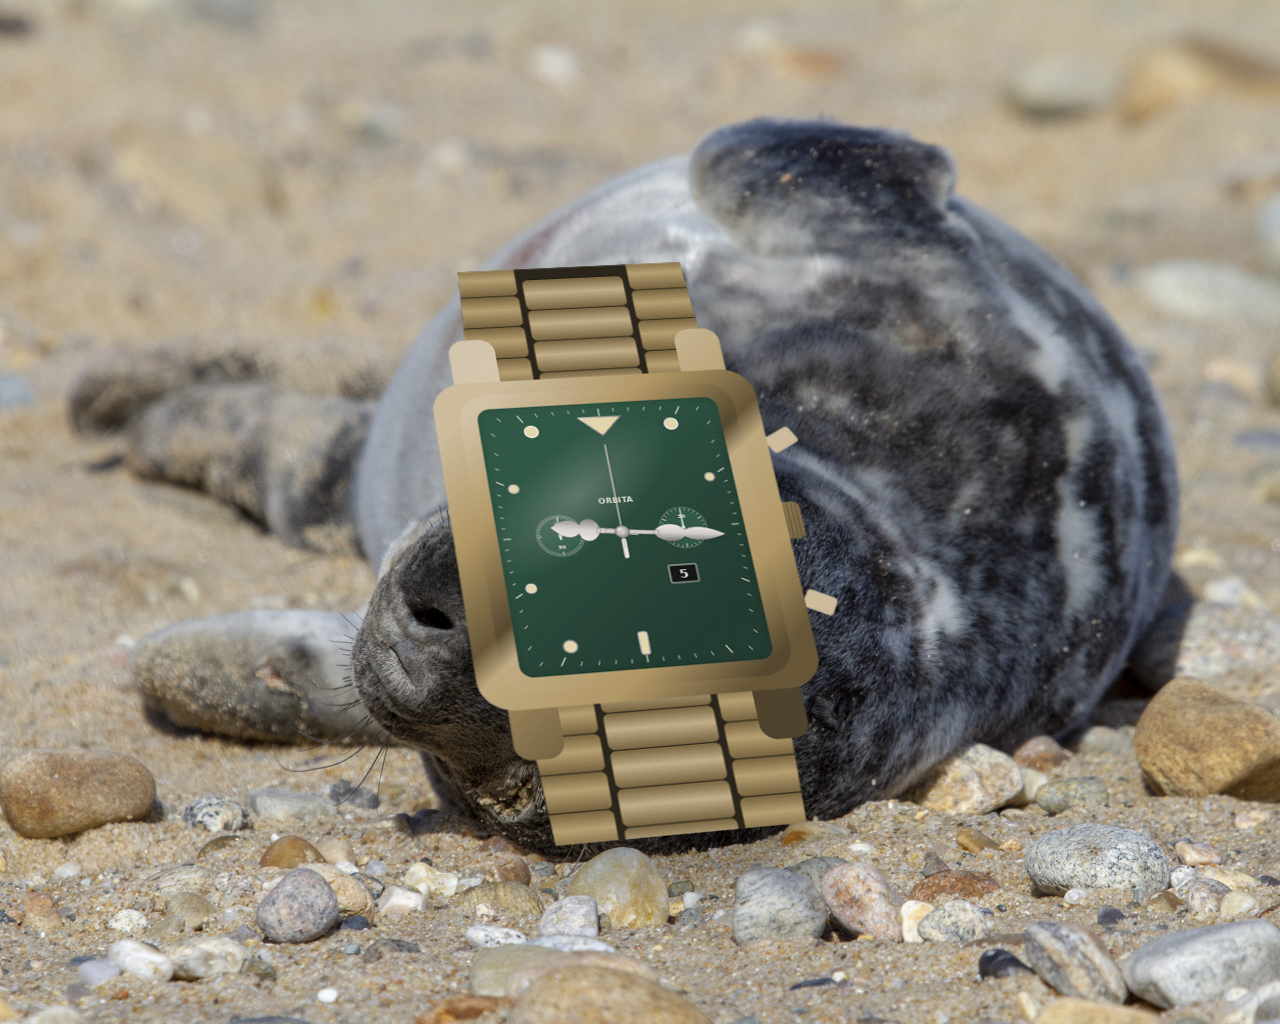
h=9 m=16
